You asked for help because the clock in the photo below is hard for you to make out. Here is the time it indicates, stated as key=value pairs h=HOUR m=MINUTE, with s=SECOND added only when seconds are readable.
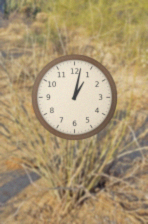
h=1 m=2
